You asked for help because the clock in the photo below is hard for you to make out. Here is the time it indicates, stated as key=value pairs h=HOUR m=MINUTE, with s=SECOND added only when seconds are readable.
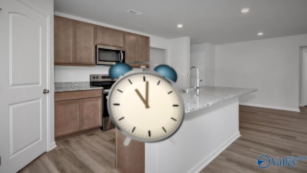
h=11 m=1
